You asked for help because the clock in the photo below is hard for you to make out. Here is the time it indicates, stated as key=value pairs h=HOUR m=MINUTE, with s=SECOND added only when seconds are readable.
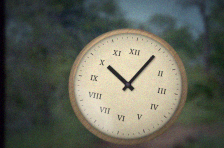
h=10 m=5
